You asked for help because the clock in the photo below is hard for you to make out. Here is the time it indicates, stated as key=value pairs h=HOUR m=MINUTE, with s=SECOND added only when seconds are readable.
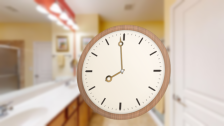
h=7 m=59
